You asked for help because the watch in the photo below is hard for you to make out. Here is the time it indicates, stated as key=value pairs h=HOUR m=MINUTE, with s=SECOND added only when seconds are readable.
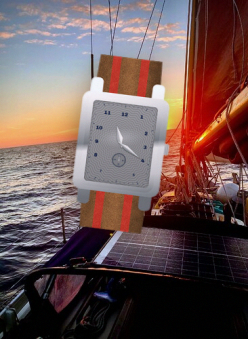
h=11 m=20
